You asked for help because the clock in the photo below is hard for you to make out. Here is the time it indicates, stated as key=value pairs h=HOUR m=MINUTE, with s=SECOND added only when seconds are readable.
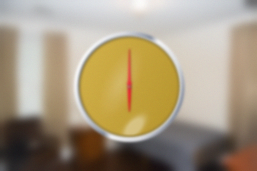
h=6 m=0
